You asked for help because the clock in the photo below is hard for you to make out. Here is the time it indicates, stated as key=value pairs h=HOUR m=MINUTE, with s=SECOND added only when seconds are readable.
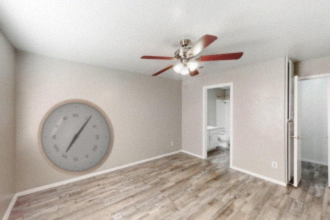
h=7 m=6
